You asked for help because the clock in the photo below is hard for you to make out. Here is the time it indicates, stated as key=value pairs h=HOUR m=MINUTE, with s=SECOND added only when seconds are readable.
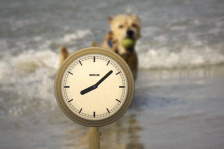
h=8 m=8
